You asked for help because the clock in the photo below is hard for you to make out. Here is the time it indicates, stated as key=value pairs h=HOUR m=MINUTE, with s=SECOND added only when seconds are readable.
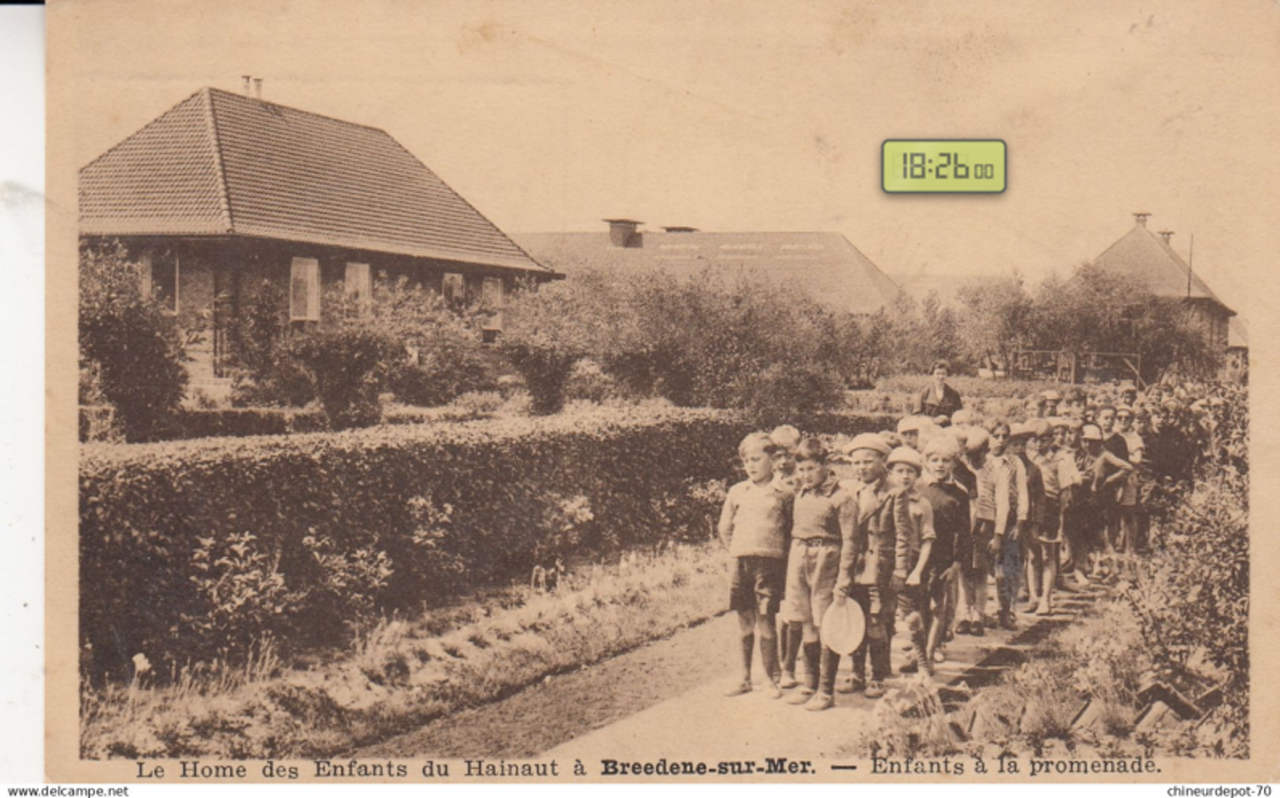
h=18 m=26 s=0
